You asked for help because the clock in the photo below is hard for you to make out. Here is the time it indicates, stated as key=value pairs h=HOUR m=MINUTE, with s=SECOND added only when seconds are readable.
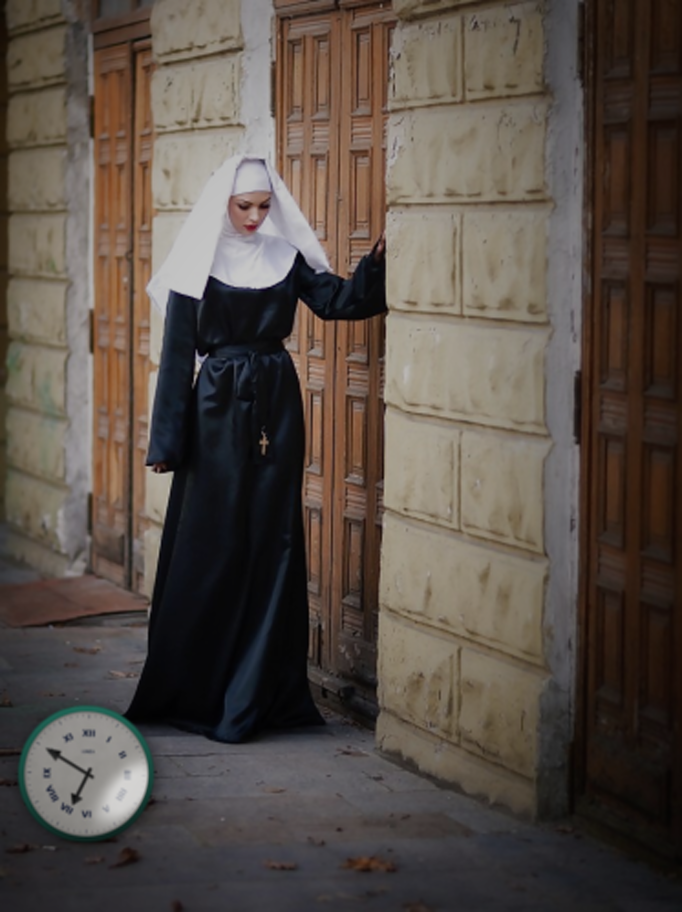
h=6 m=50
